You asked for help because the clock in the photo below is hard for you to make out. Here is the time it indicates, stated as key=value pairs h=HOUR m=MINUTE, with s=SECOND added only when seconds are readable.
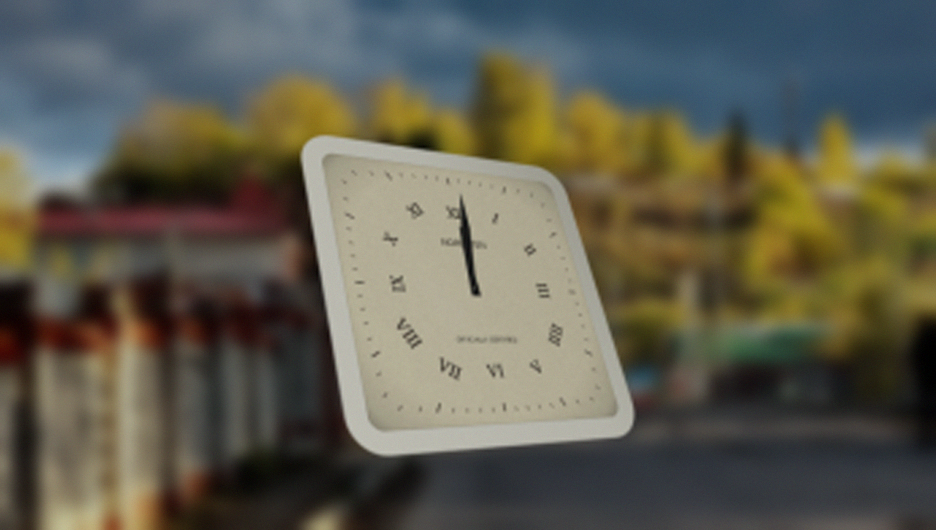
h=12 m=1
